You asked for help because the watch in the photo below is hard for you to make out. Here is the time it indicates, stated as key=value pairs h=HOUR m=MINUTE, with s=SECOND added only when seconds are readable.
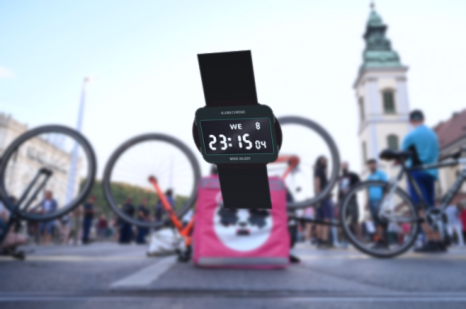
h=23 m=15 s=4
